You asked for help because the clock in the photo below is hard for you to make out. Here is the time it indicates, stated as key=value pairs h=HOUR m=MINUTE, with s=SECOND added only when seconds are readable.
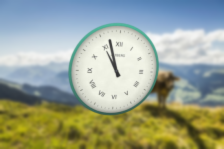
h=10 m=57
